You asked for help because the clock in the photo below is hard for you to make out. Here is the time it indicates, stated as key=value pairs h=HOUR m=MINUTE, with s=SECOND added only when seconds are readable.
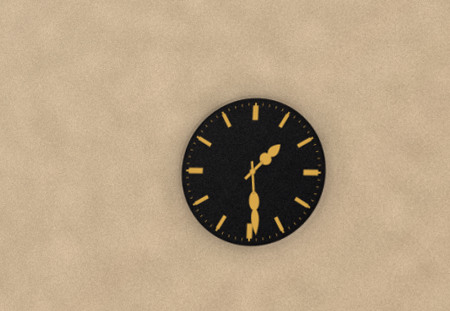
h=1 m=29
